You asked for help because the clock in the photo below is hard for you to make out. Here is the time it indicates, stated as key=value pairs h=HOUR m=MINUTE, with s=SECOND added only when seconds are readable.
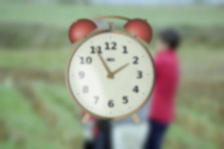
h=1 m=55
